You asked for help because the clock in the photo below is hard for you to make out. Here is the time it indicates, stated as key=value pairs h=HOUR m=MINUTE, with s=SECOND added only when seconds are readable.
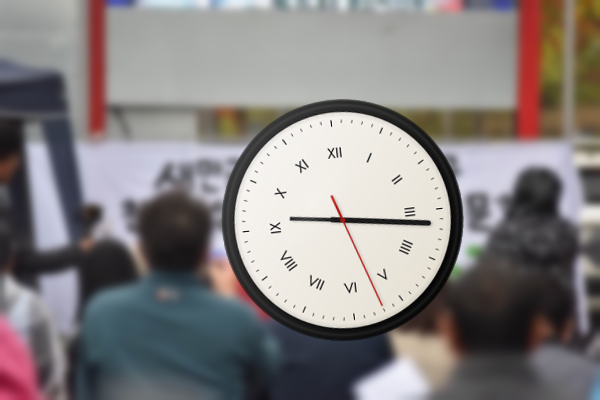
h=9 m=16 s=27
